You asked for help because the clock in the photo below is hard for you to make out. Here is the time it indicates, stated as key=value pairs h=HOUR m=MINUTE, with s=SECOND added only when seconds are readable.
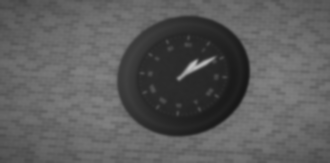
h=1 m=9
